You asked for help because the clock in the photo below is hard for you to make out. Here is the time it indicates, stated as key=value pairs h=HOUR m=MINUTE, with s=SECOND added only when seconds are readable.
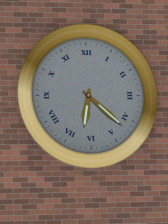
h=6 m=22
